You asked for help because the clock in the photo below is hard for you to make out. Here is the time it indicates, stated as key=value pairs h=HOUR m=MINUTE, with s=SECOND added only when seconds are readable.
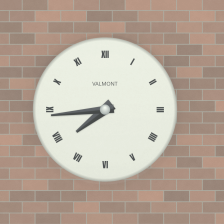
h=7 m=44
